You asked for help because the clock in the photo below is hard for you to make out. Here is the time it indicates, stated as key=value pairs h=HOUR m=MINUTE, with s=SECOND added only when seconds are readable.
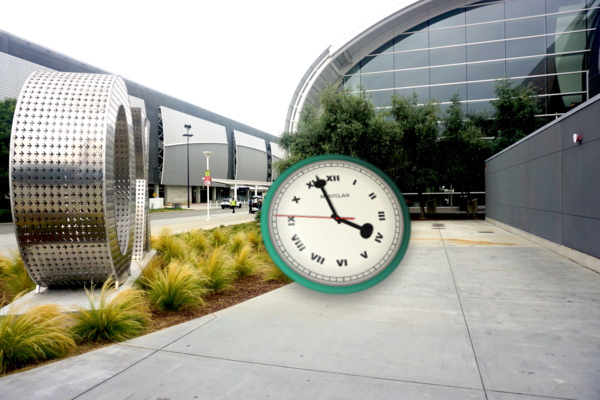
h=3 m=56 s=46
